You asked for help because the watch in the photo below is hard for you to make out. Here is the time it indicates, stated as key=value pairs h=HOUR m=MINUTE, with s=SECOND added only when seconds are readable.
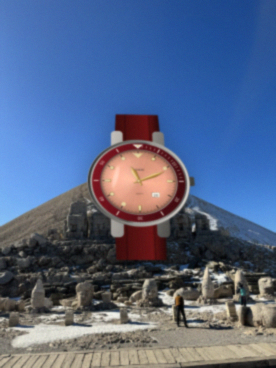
h=11 m=11
